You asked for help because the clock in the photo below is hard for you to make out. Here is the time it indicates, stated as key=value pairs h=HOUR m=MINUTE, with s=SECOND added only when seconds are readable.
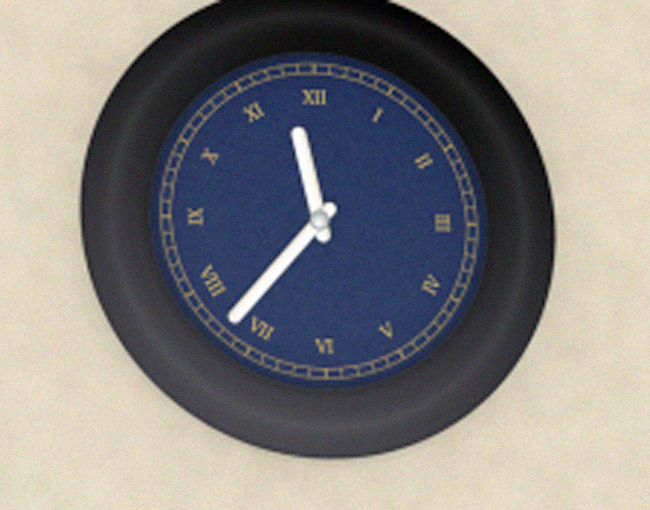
h=11 m=37
